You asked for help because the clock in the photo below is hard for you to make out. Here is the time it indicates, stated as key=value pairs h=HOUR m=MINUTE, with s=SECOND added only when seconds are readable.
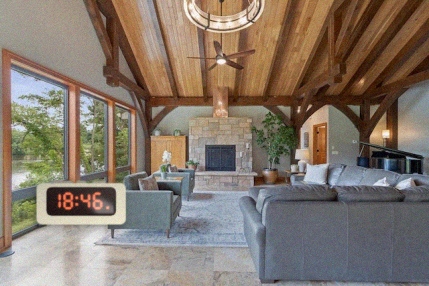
h=18 m=46
